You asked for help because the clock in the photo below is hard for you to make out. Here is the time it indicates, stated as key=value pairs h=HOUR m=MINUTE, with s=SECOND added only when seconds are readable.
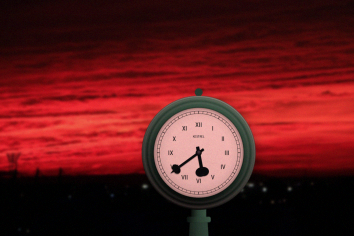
h=5 m=39
